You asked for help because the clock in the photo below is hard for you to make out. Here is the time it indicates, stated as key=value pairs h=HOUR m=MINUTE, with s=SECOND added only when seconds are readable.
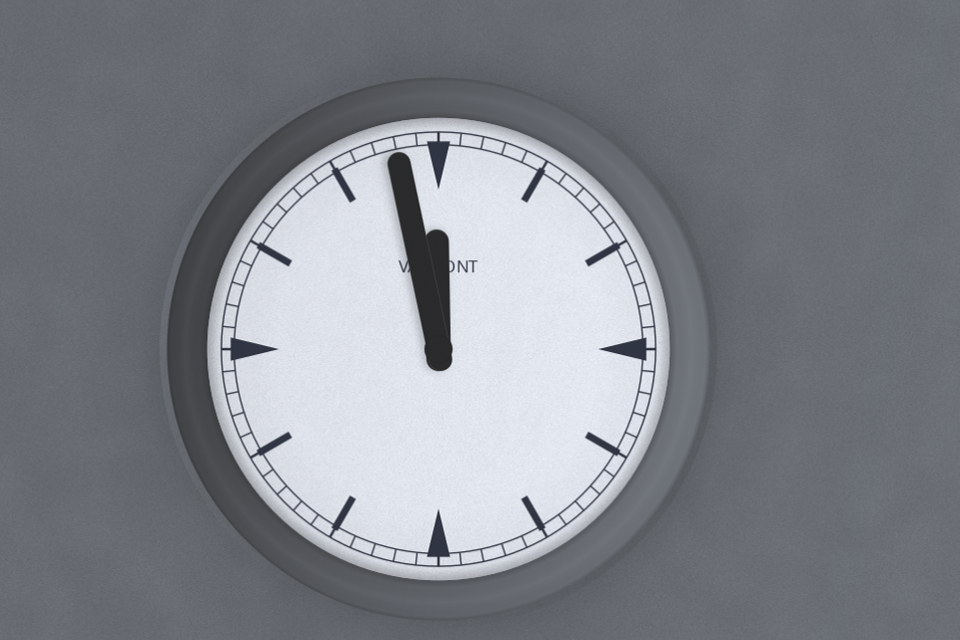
h=11 m=58
